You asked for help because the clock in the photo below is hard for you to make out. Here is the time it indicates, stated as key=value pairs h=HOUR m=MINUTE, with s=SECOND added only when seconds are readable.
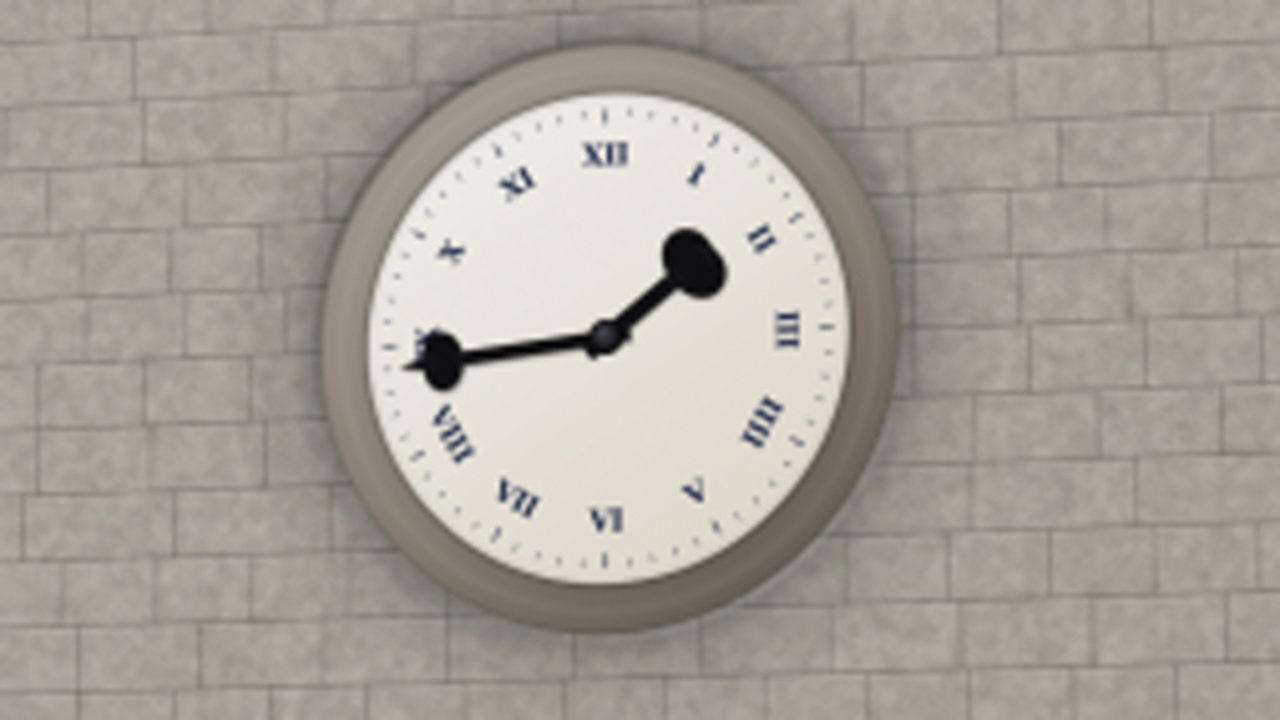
h=1 m=44
